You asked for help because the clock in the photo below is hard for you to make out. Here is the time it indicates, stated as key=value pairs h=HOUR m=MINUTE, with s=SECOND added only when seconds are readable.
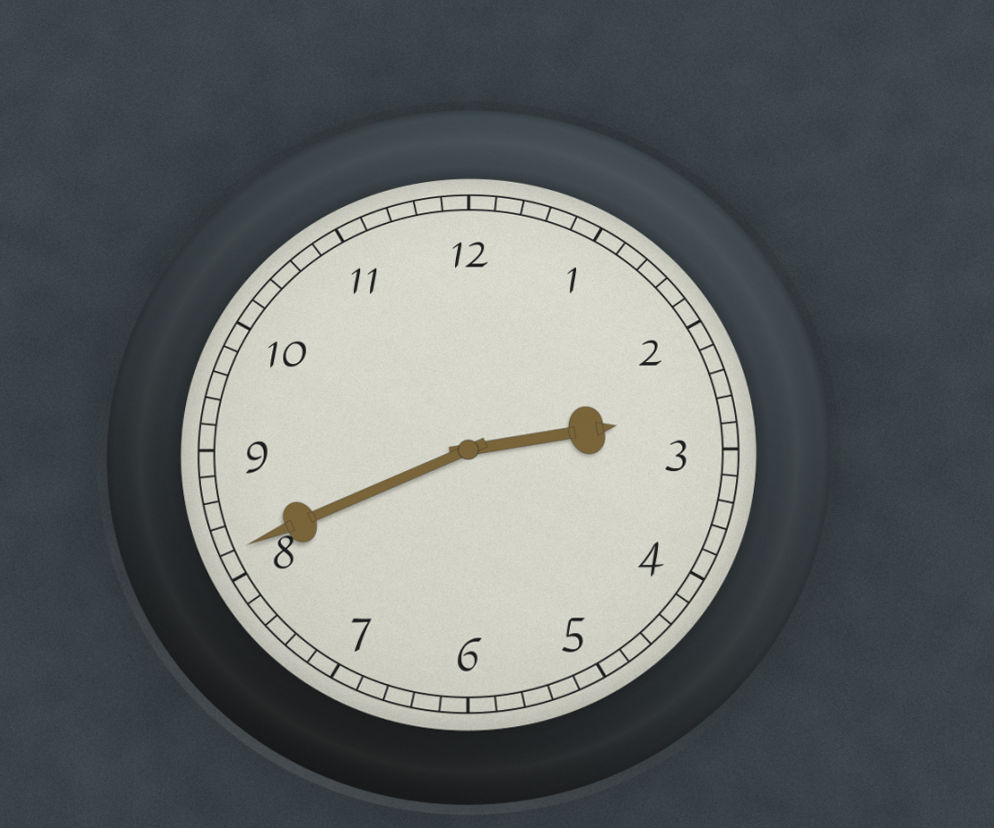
h=2 m=41
